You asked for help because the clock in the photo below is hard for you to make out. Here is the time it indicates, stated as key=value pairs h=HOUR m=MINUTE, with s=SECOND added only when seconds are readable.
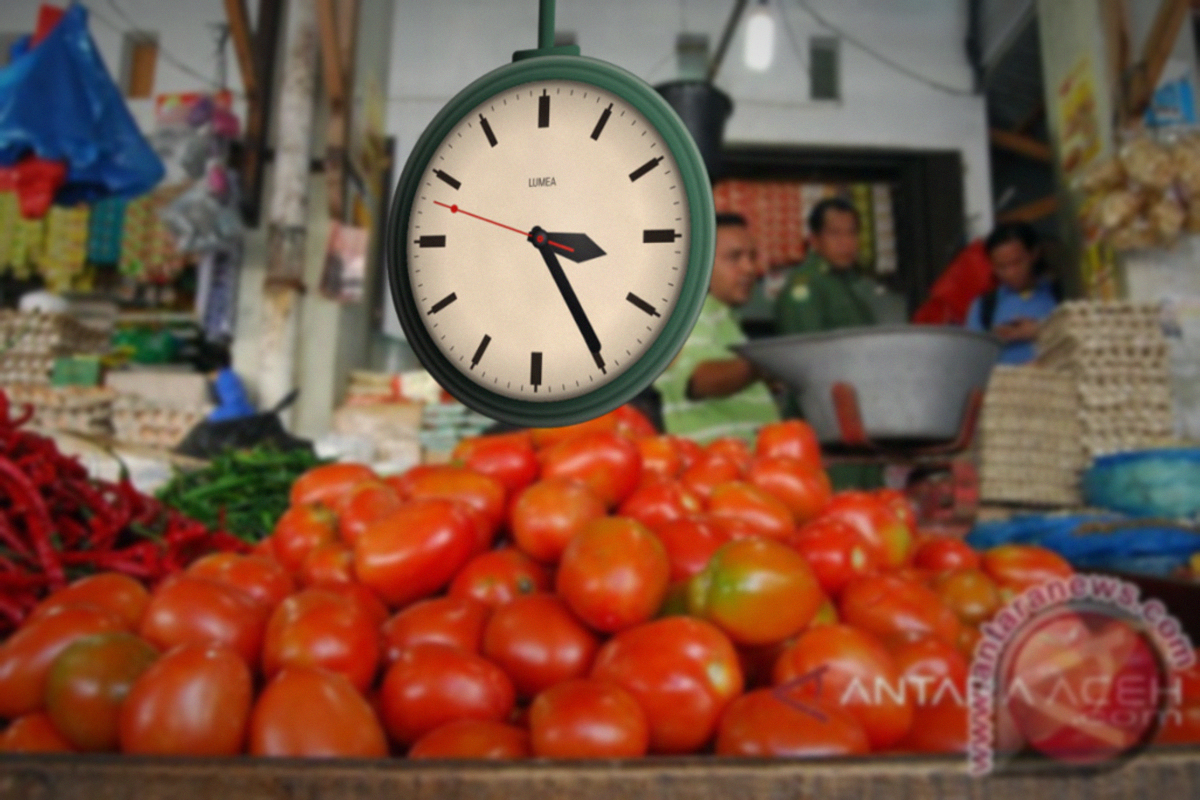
h=3 m=24 s=48
